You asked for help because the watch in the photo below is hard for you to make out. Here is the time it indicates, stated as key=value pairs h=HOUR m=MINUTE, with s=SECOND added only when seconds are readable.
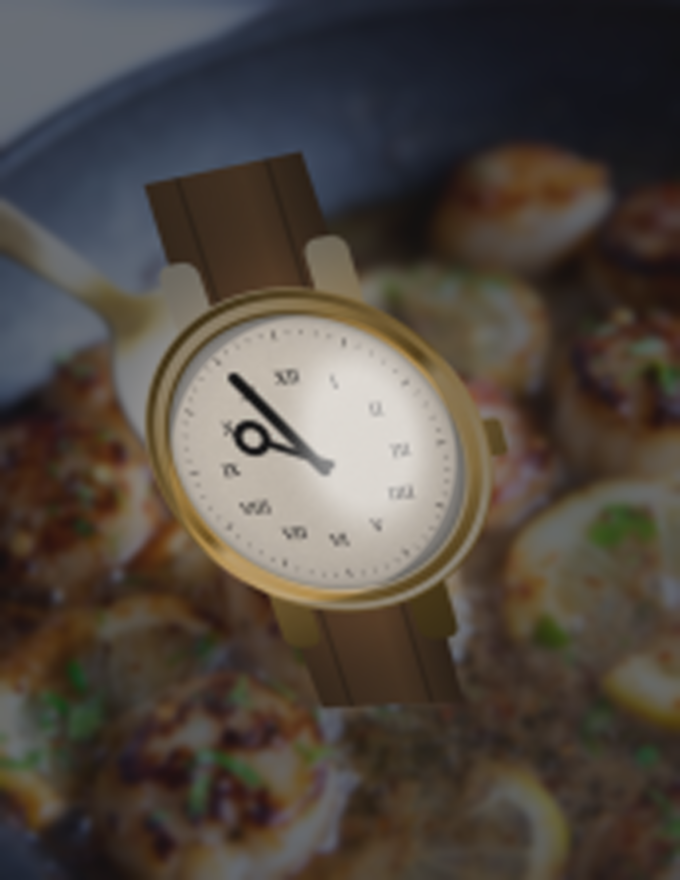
h=9 m=55
